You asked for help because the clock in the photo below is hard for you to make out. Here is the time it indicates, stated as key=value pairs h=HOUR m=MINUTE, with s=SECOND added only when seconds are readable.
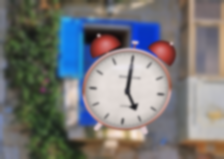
h=5 m=0
